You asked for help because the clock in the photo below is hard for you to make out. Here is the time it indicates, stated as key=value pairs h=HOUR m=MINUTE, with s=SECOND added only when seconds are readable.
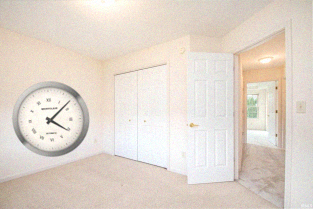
h=4 m=8
